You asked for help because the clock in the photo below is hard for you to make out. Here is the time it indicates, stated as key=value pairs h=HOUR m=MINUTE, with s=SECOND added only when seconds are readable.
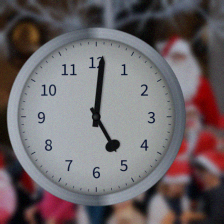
h=5 m=1
